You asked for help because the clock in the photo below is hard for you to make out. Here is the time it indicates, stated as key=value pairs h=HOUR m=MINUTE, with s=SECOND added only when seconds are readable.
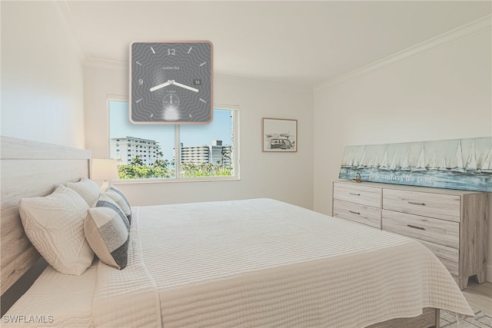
h=8 m=18
